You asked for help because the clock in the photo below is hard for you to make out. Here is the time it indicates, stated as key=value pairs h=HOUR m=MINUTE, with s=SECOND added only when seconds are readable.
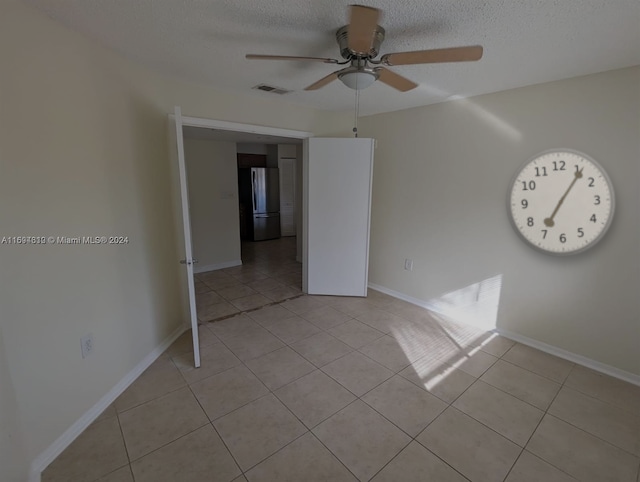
h=7 m=6
